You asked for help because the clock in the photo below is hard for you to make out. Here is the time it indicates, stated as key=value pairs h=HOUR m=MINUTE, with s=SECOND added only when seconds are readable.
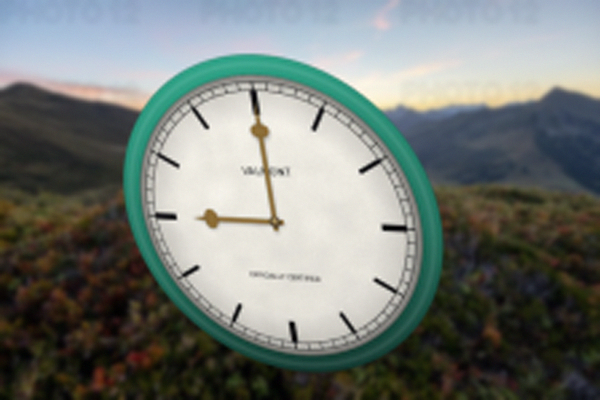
h=9 m=0
